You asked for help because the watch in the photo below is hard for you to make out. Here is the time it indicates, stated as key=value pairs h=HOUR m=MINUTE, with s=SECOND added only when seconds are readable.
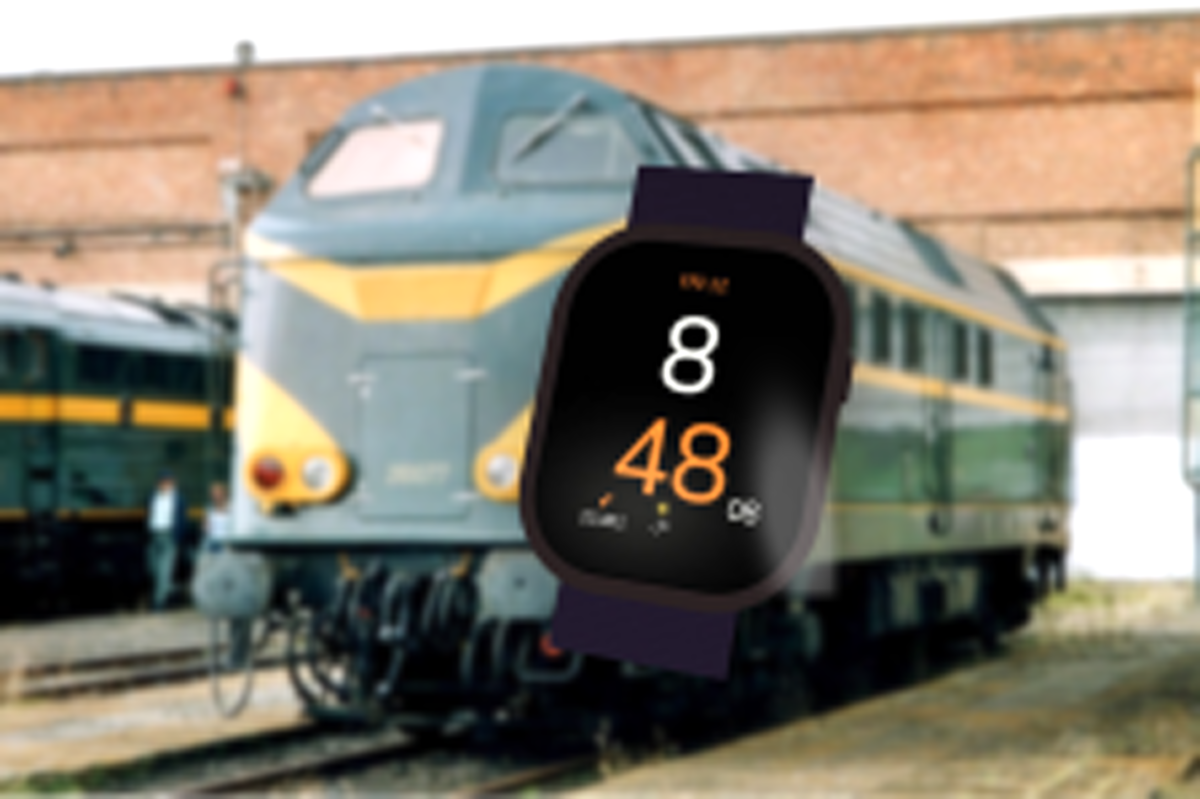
h=8 m=48
